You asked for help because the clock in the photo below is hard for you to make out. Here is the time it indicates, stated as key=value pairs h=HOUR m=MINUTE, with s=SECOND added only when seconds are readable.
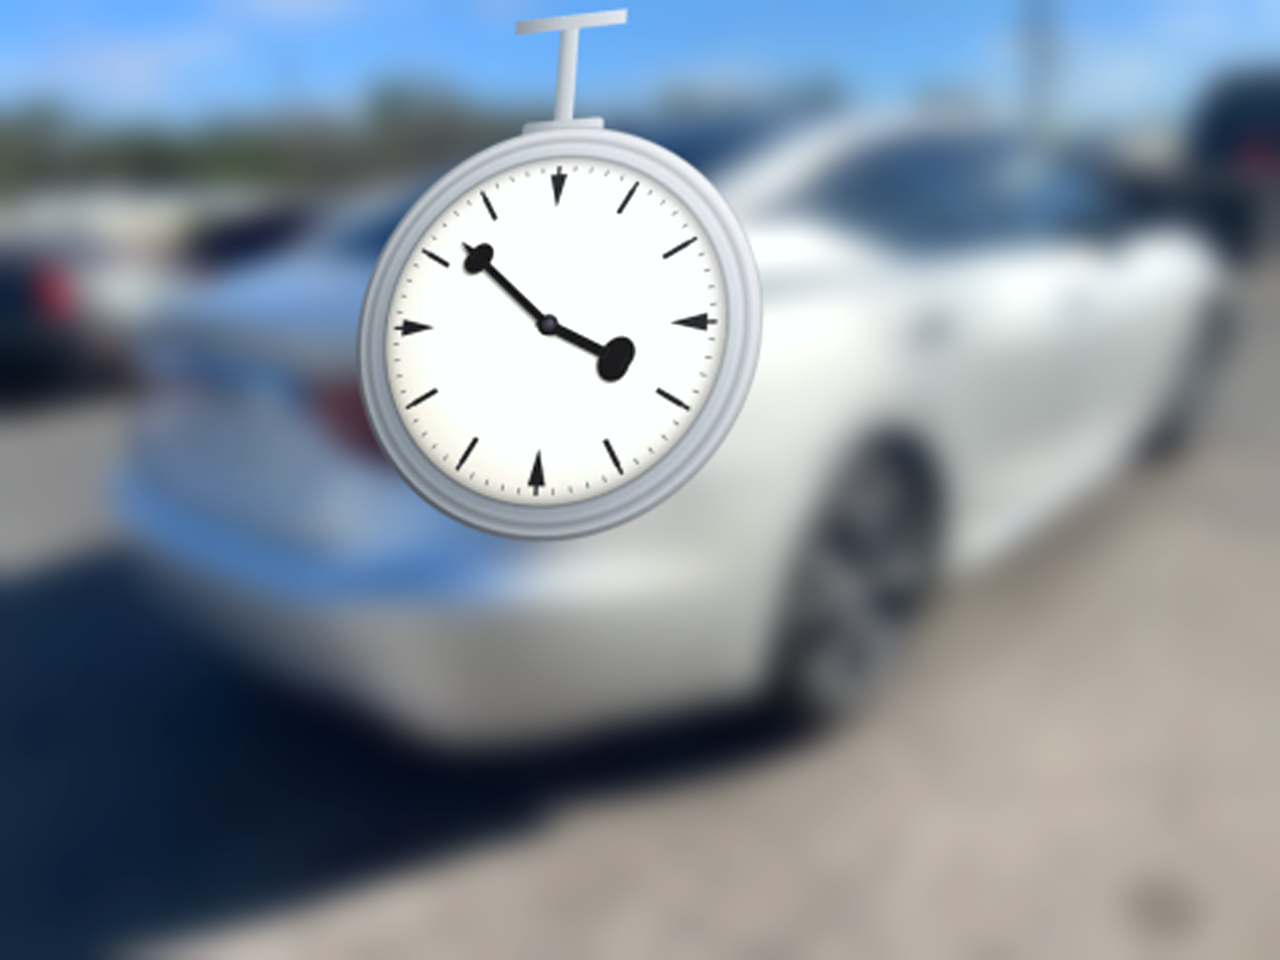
h=3 m=52
